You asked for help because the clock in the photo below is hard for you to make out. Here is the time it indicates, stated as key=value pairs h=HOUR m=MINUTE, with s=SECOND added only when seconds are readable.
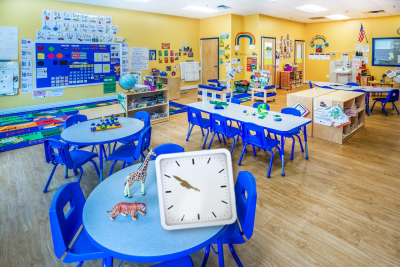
h=9 m=51
